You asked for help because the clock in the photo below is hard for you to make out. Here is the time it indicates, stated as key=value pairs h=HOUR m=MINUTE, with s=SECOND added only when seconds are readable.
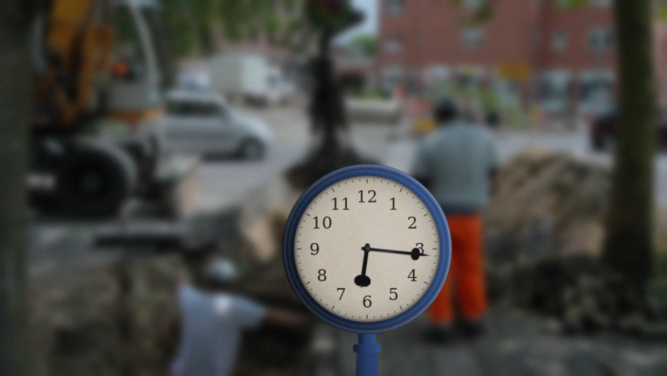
h=6 m=16
